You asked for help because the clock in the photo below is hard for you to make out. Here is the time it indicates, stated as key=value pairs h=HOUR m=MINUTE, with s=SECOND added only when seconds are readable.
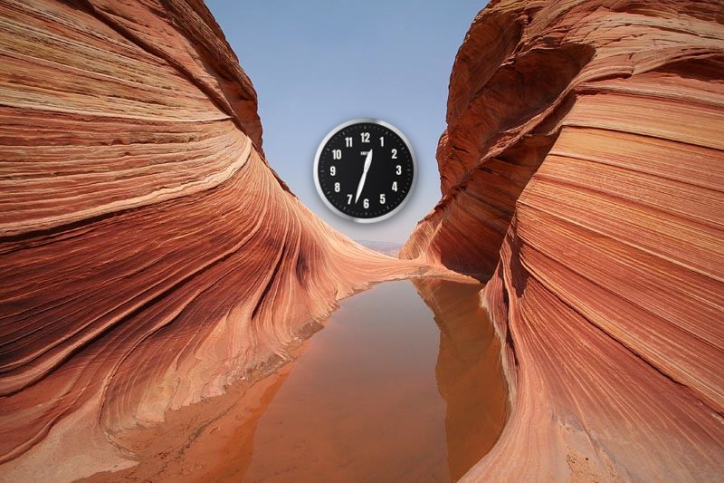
h=12 m=33
